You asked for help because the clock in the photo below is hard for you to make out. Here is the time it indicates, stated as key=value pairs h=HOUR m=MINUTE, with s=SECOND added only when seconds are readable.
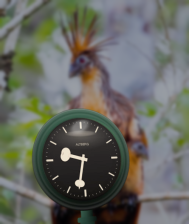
h=9 m=32
